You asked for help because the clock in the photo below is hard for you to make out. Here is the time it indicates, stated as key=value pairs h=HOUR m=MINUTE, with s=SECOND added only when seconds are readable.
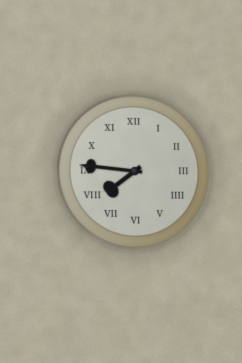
h=7 m=46
